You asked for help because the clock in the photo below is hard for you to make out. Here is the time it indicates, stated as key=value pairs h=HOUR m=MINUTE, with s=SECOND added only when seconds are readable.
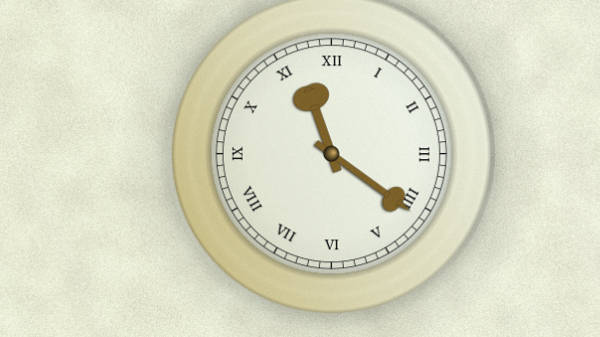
h=11 m=21
